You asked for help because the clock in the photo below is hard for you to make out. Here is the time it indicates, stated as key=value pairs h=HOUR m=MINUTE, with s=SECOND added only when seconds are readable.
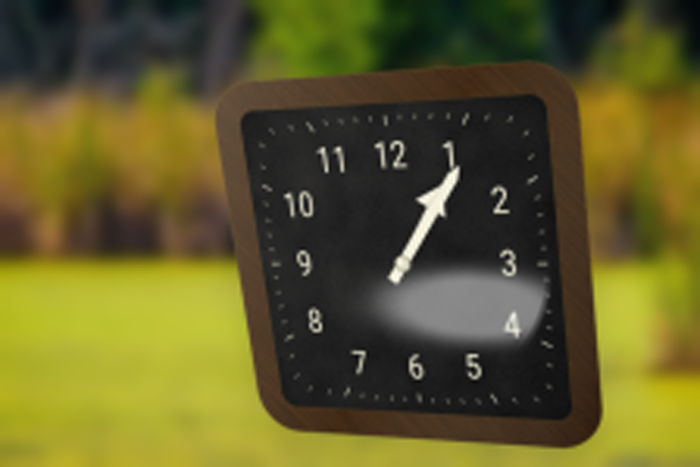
h=1 m=6
